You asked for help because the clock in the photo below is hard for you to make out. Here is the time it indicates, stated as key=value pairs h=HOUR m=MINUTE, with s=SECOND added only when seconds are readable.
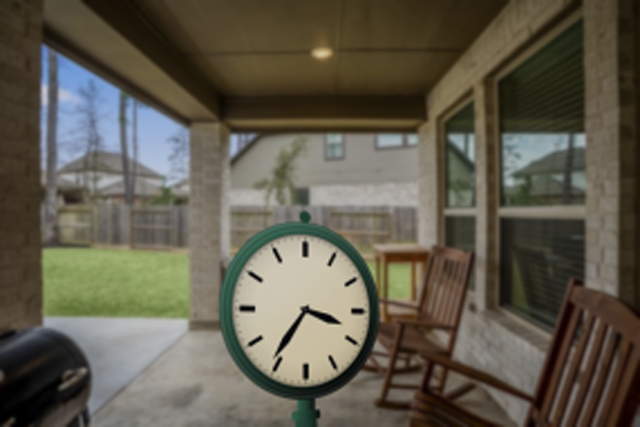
h=3 m=36
